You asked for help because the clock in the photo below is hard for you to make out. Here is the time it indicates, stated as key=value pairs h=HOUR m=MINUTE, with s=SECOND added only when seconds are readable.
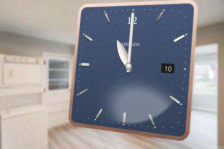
h=11 m=0
